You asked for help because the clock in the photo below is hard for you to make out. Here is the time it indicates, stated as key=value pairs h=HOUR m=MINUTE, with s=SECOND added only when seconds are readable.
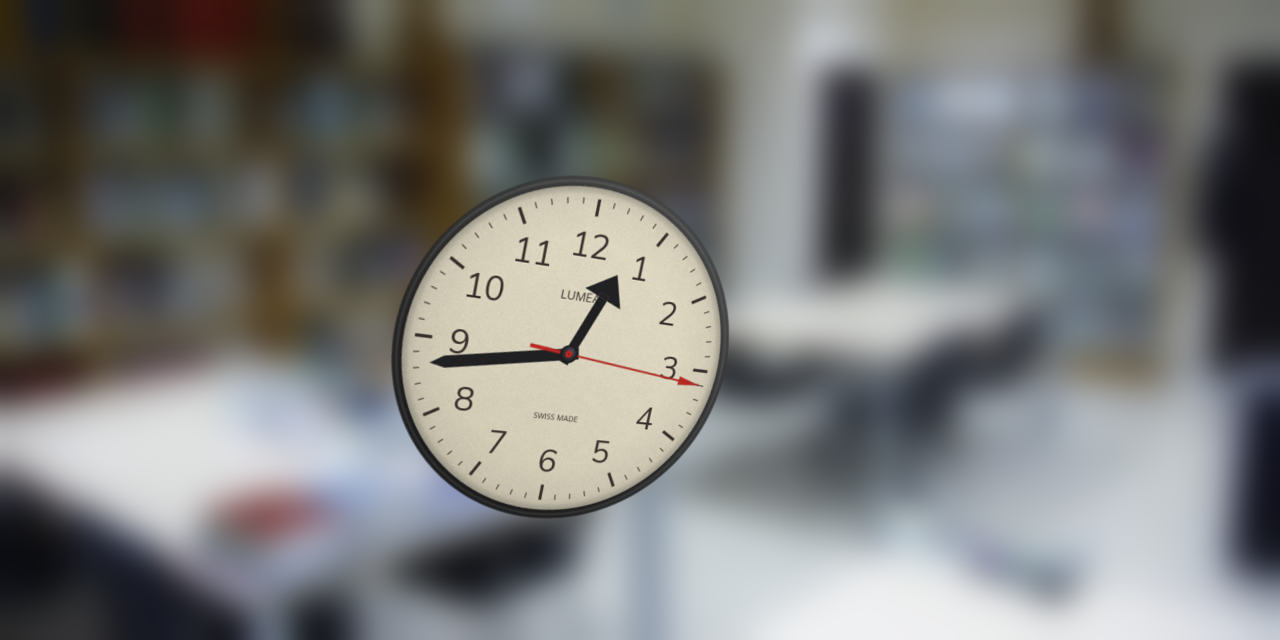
h=12 m=43 s=16
